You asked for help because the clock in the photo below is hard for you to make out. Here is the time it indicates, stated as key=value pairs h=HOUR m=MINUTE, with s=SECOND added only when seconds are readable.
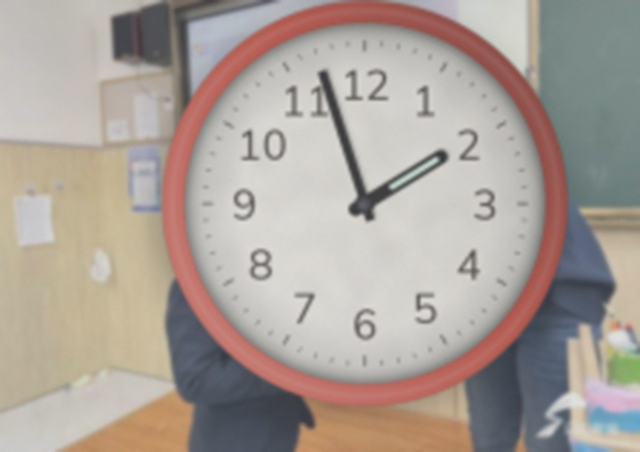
h=1 m=57
